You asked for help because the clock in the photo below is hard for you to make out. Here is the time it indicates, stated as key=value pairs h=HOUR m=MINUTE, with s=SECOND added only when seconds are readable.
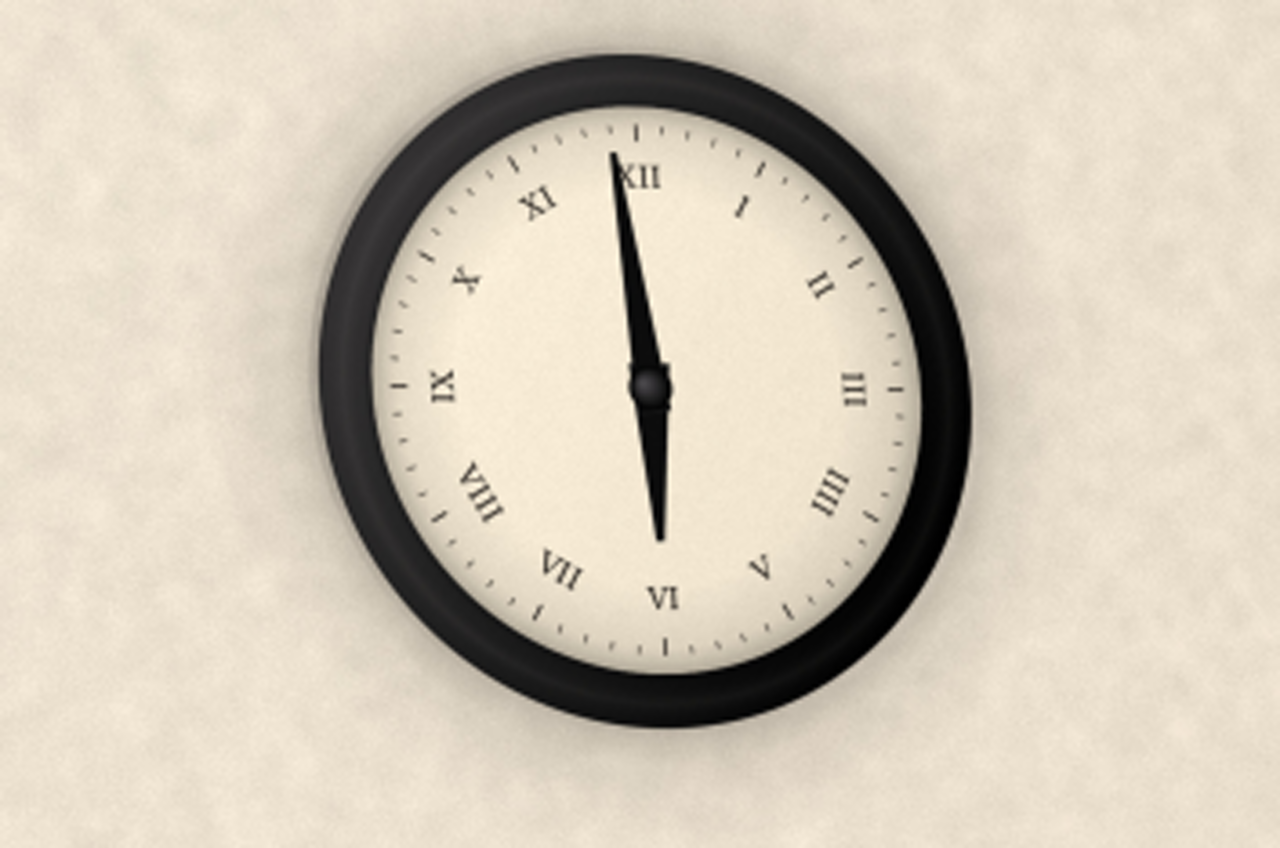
h=5 m=59
